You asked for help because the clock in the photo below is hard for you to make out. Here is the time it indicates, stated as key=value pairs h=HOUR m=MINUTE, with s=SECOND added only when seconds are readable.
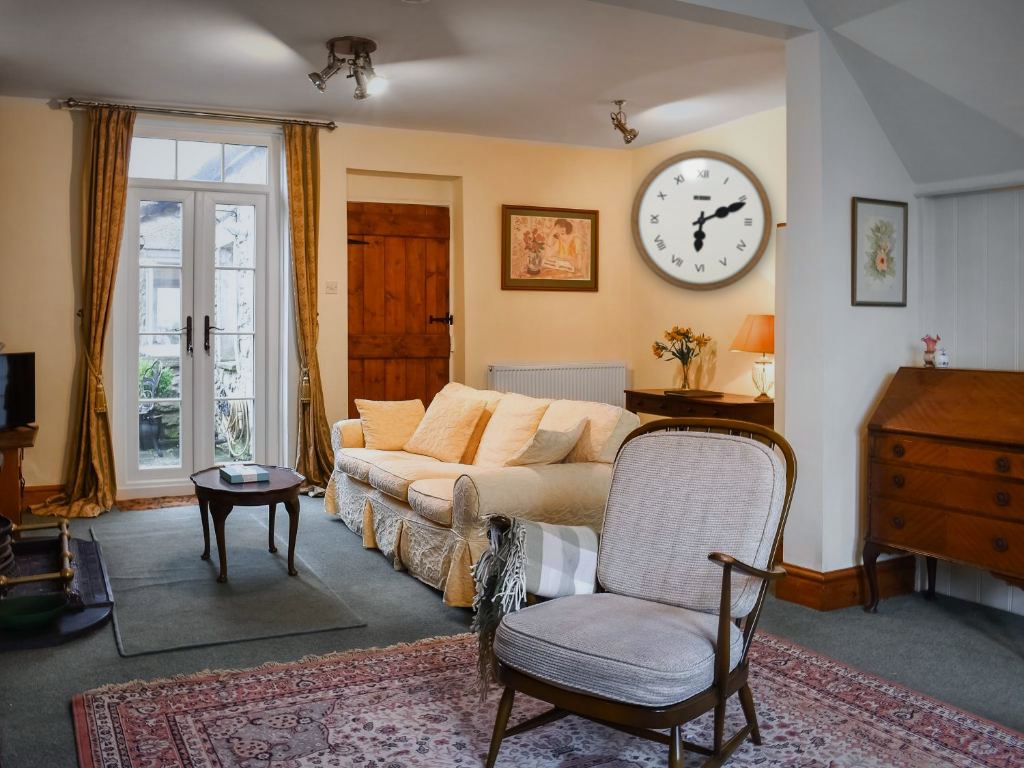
h=6 m=11
